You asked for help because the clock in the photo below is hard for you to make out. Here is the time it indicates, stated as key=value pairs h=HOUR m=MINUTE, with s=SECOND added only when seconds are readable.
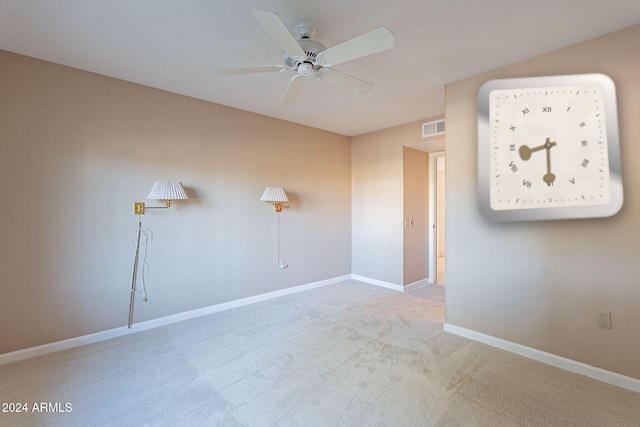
h=8 m=30
